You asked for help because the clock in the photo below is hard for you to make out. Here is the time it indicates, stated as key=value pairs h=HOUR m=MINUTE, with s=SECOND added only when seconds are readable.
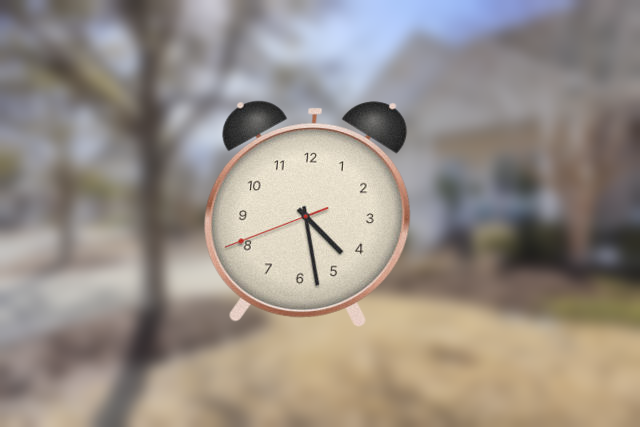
h=4 m=27 s=41
